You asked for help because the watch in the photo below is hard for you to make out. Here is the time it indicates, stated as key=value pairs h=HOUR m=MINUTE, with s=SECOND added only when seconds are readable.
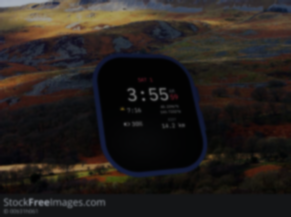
h=3 m=55
